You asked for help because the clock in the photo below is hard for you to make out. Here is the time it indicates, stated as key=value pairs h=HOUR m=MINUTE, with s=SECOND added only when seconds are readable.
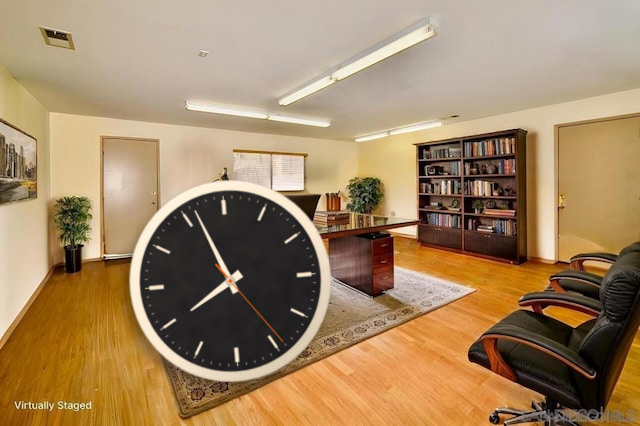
h=7 m=56 s=24
